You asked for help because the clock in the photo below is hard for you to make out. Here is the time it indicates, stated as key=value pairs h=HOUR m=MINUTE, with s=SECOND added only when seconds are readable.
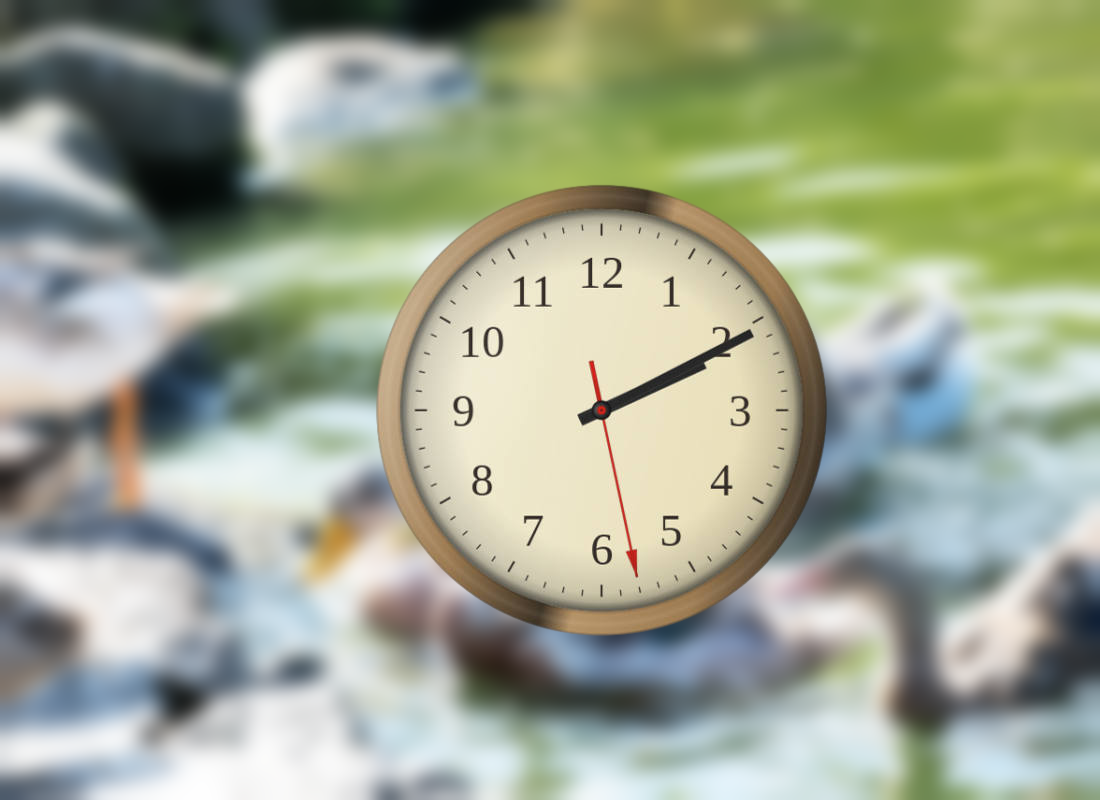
h=2 m=10 s=28
